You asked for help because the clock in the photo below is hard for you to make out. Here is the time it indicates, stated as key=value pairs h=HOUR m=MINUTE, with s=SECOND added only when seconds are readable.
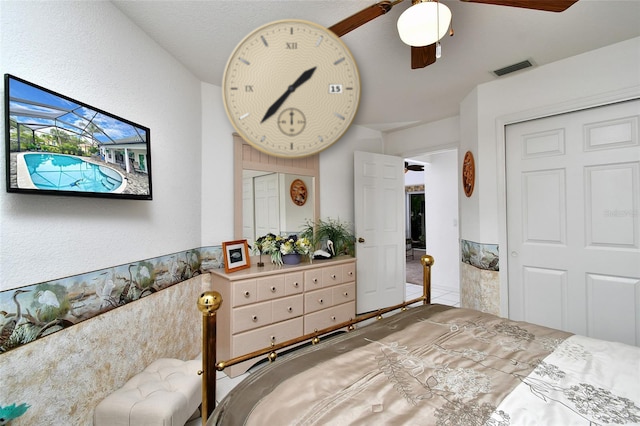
h=1 m=37
